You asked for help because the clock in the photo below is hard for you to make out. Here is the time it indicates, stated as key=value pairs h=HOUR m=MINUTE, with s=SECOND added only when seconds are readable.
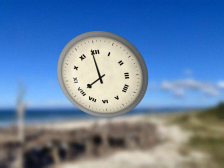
h=7 m=59
